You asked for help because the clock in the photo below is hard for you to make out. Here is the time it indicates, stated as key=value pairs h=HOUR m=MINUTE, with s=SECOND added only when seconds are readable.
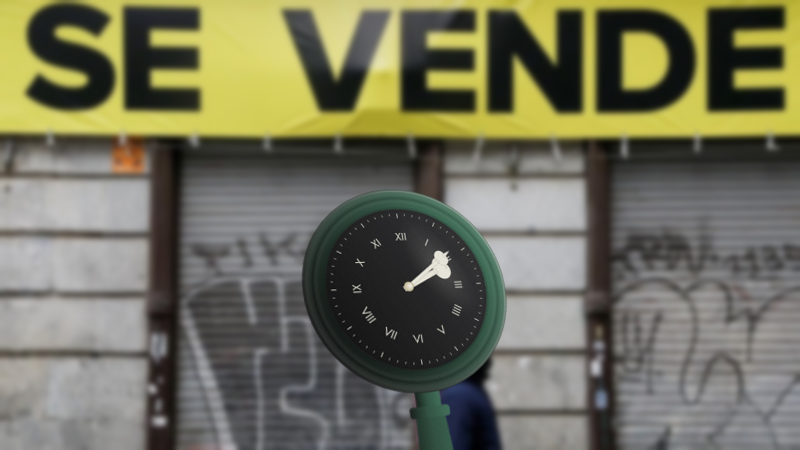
h=2 m=9
